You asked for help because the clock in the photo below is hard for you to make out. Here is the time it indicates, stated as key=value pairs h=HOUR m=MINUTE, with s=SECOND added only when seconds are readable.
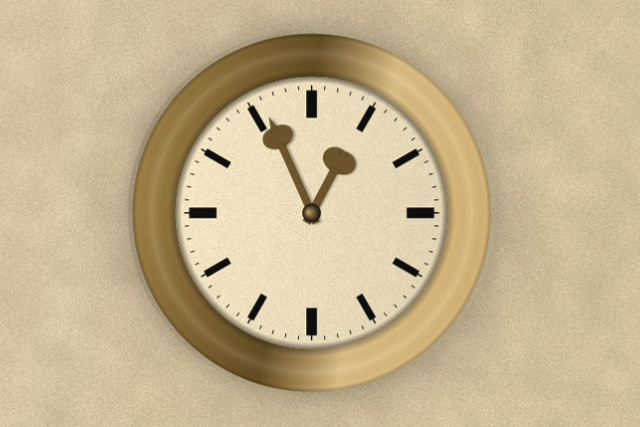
h=12 m=56
